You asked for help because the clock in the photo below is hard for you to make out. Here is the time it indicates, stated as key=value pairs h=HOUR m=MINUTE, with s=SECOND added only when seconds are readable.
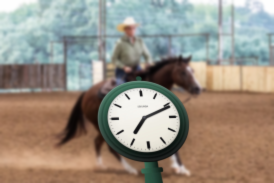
h=7 m=11
